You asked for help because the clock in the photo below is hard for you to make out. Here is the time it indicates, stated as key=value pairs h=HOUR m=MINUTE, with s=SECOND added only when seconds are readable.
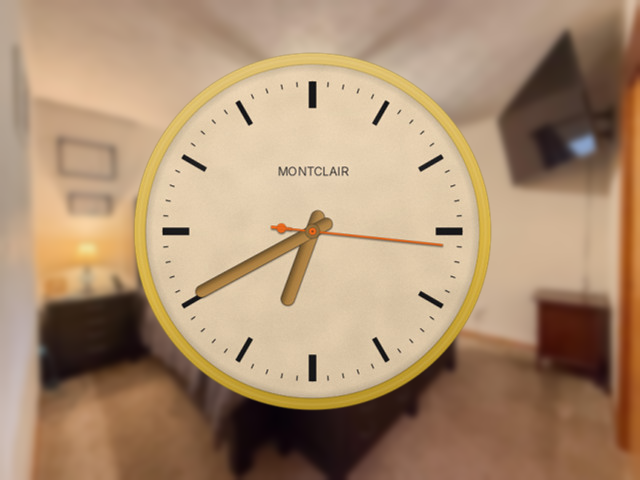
h=6 m=40 s=16
